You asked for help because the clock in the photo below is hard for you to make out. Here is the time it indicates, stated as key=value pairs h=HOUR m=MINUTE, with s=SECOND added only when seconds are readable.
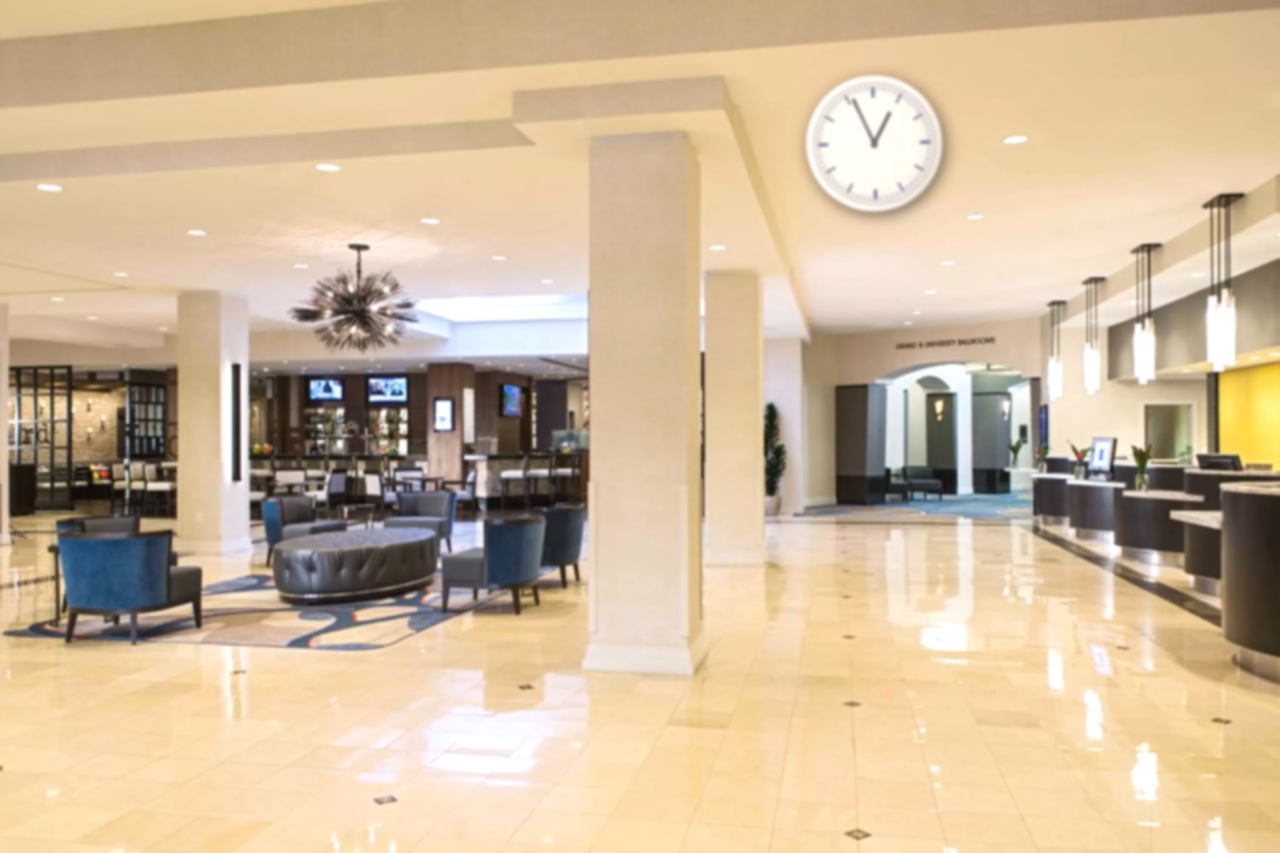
h=12 m=56
